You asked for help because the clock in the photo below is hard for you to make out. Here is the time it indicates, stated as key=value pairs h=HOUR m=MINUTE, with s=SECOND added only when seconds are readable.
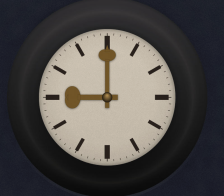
h=9 m=0
